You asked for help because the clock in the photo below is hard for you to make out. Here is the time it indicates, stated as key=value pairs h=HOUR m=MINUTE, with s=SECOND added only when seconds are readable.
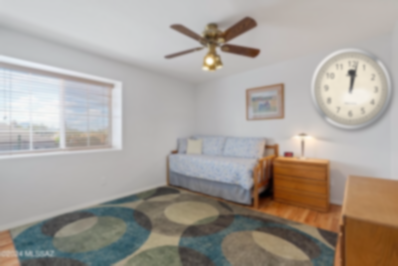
h=12 m=2
